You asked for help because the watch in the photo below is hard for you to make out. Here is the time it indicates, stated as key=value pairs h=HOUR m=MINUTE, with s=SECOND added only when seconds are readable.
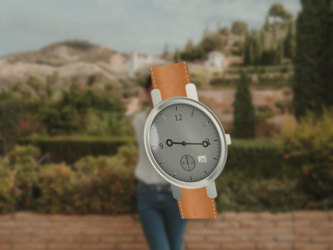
h=9 m=16
